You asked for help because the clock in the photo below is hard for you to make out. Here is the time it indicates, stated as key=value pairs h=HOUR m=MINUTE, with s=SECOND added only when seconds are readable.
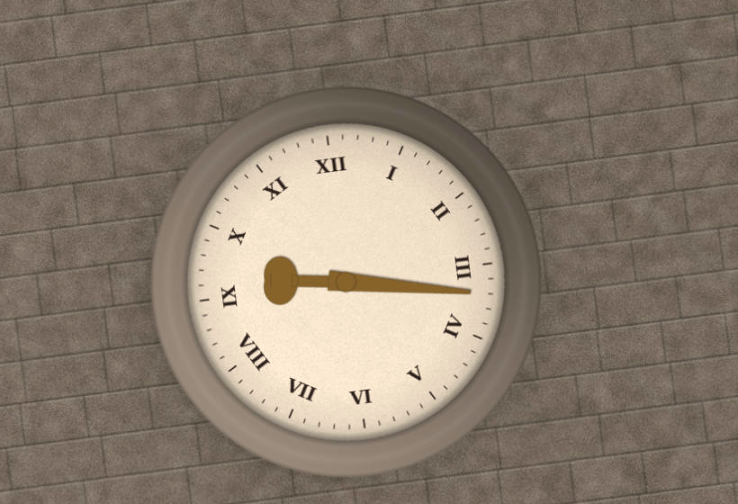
h=9 m=17
